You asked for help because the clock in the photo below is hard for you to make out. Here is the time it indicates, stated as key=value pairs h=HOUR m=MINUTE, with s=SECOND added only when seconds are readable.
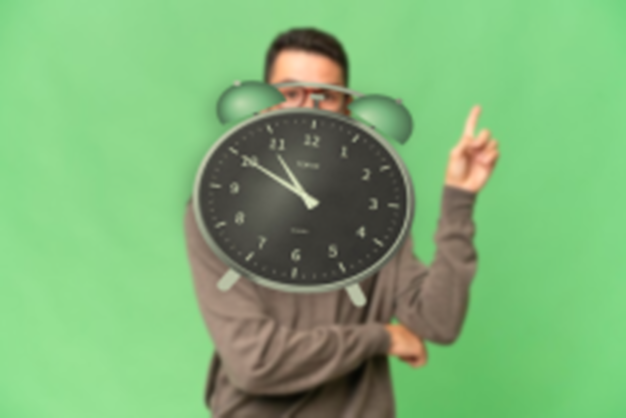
h=10 m=50
